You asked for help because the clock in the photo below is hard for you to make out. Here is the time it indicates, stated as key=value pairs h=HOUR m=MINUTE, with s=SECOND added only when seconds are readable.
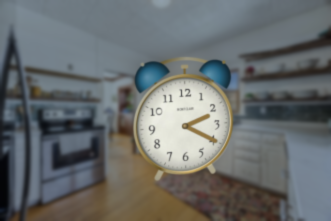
h=2 m=20
